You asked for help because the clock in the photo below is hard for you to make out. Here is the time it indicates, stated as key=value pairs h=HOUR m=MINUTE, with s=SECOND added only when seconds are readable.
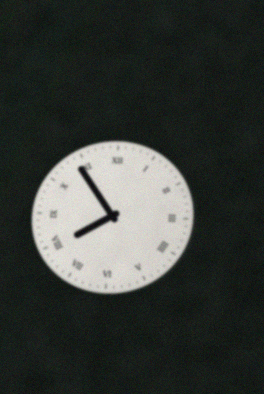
h=7 m=54
